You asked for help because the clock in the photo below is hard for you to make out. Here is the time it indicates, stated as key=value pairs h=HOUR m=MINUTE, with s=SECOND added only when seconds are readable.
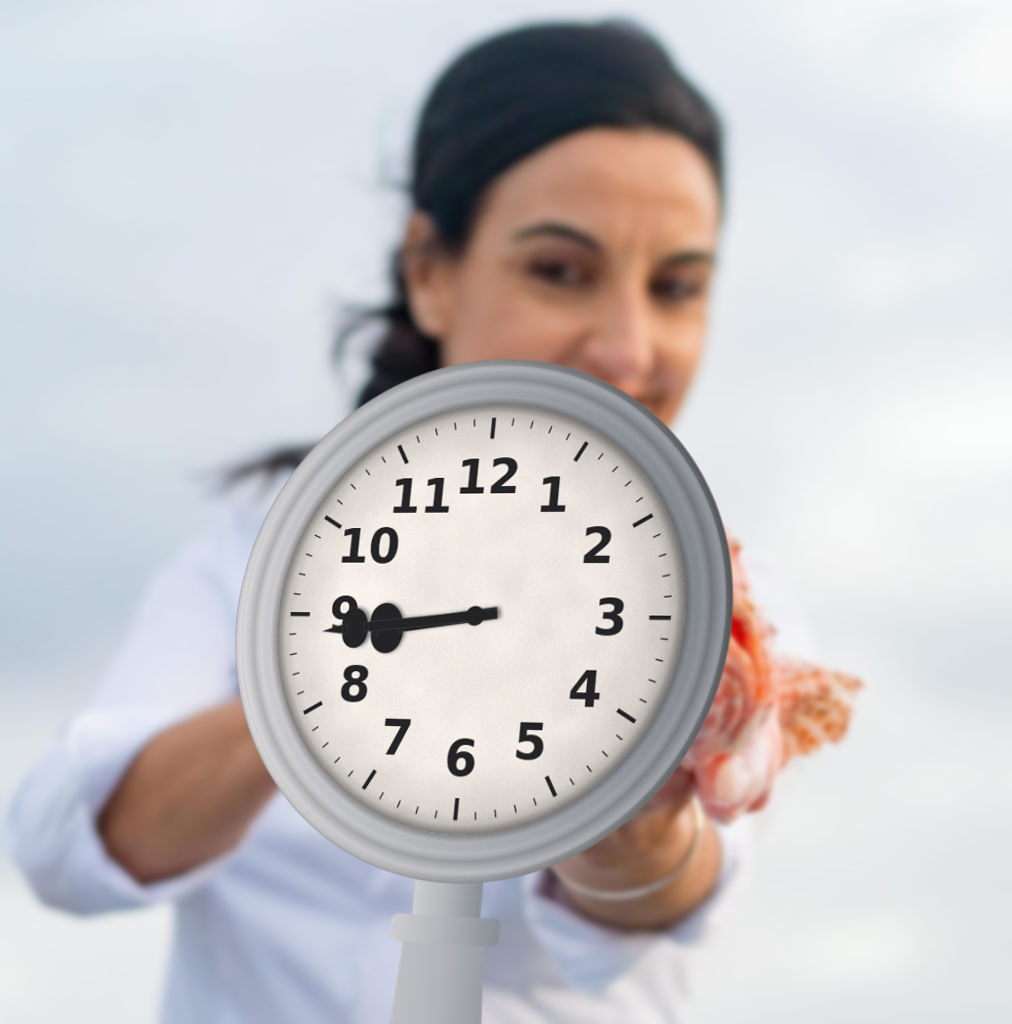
h=8 m=44
